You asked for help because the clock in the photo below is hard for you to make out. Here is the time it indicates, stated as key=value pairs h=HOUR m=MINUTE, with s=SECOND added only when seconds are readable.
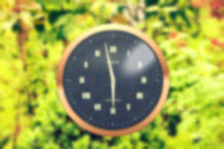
h=5 m=58
